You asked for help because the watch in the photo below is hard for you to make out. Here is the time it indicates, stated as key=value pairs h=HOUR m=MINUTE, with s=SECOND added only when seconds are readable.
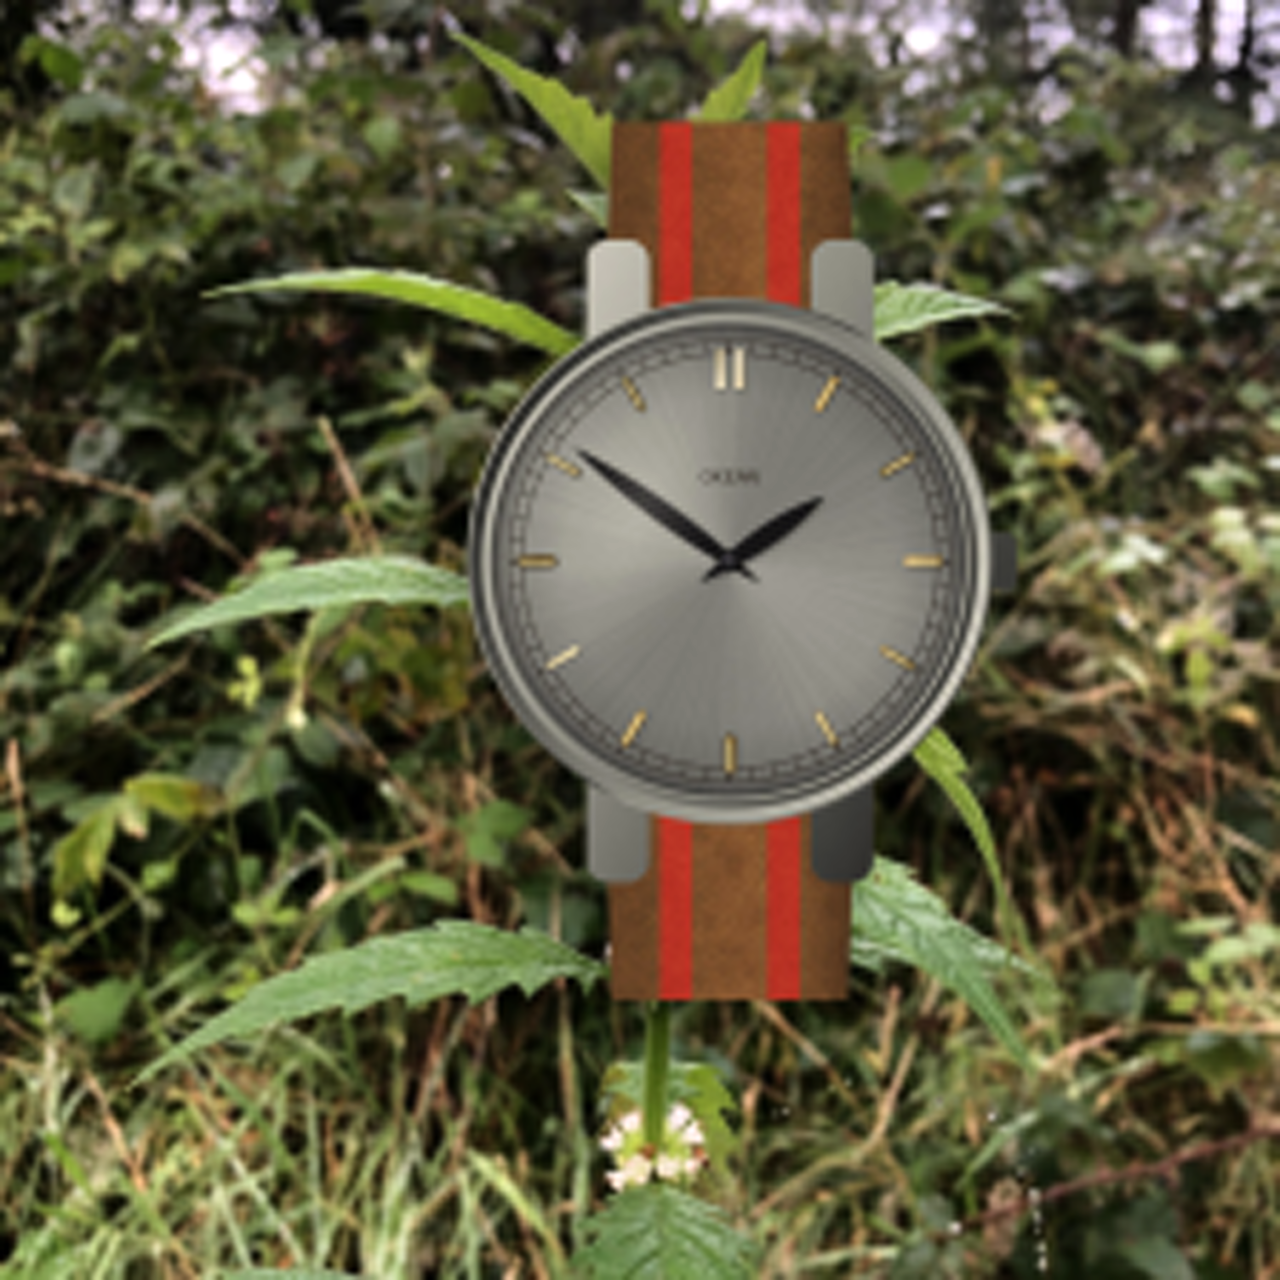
h=1 m=51
